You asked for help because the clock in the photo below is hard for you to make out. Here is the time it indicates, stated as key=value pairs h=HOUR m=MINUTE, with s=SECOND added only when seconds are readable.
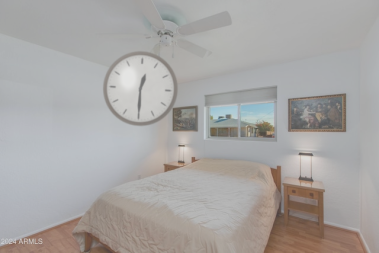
h=12 m=30
